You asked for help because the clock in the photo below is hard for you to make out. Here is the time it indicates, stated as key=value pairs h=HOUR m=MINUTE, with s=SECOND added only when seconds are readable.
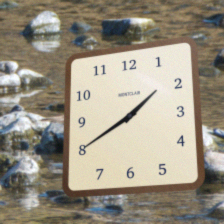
h=1 m=40
